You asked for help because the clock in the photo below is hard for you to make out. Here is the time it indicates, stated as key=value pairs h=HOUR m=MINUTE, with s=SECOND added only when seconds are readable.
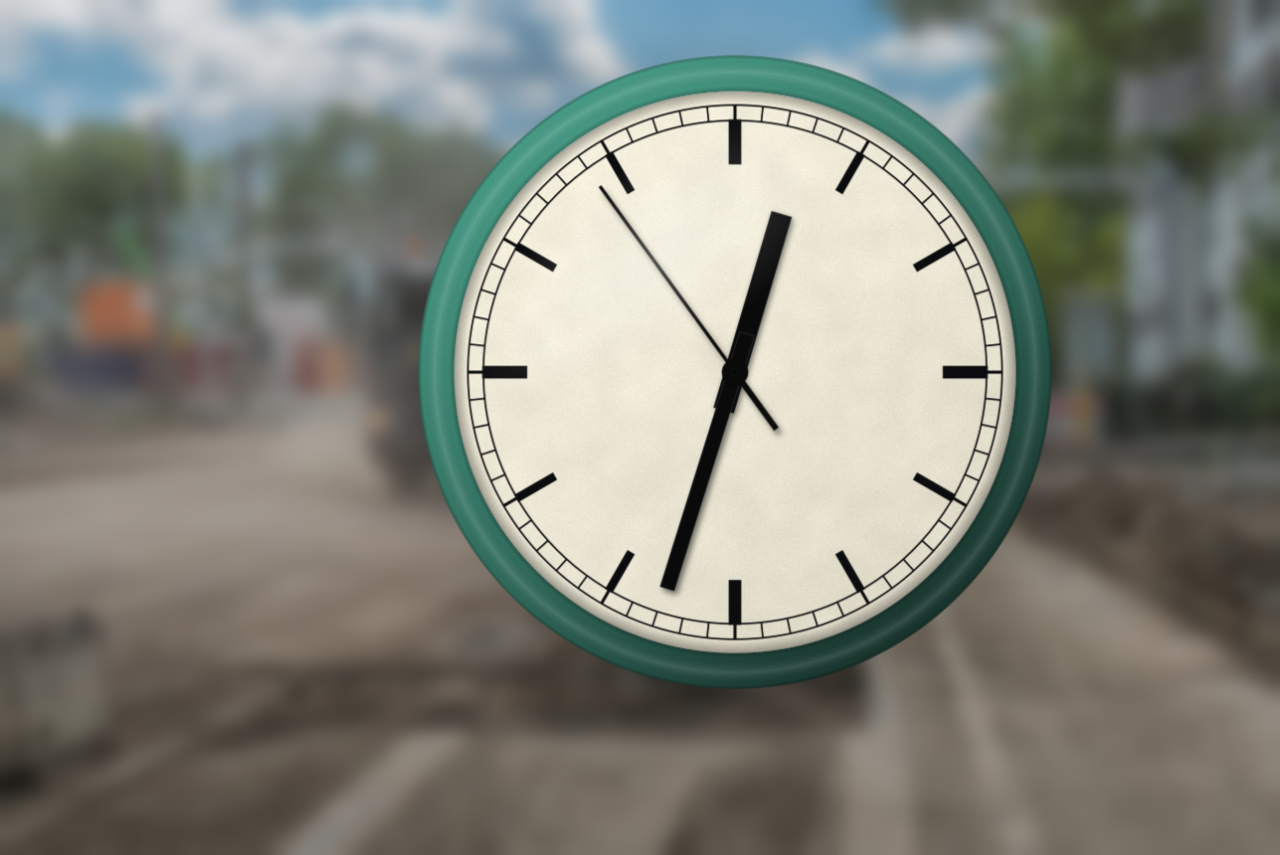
h=12 m=32 s=54
